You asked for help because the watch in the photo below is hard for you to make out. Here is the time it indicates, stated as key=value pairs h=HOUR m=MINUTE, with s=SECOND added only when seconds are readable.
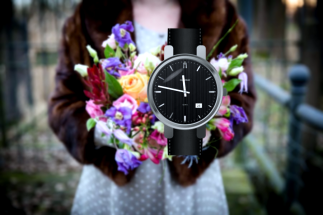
h=11 m=47
